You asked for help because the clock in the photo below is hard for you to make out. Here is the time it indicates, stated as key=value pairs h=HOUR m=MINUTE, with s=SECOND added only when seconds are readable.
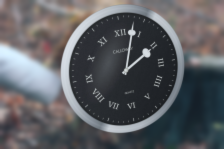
h=2 m=3
